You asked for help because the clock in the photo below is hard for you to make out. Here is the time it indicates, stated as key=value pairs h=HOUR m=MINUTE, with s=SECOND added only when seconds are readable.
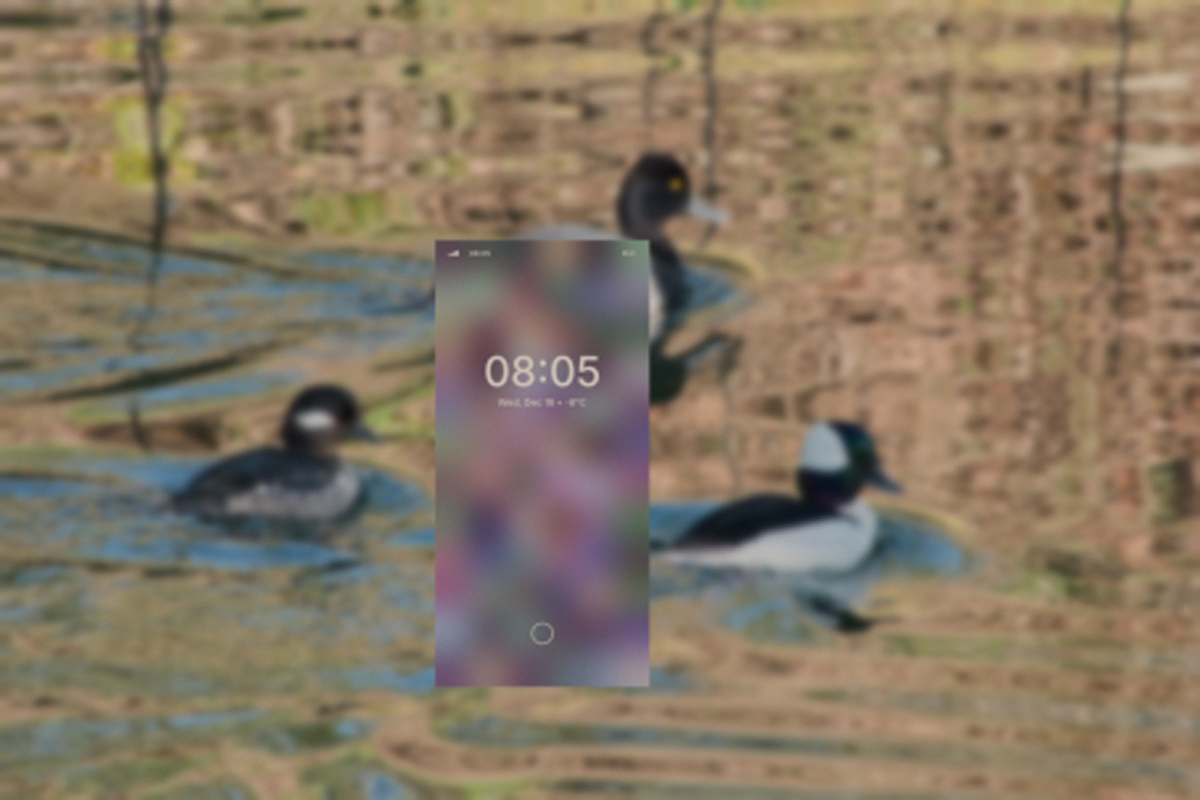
h=8 m=5
